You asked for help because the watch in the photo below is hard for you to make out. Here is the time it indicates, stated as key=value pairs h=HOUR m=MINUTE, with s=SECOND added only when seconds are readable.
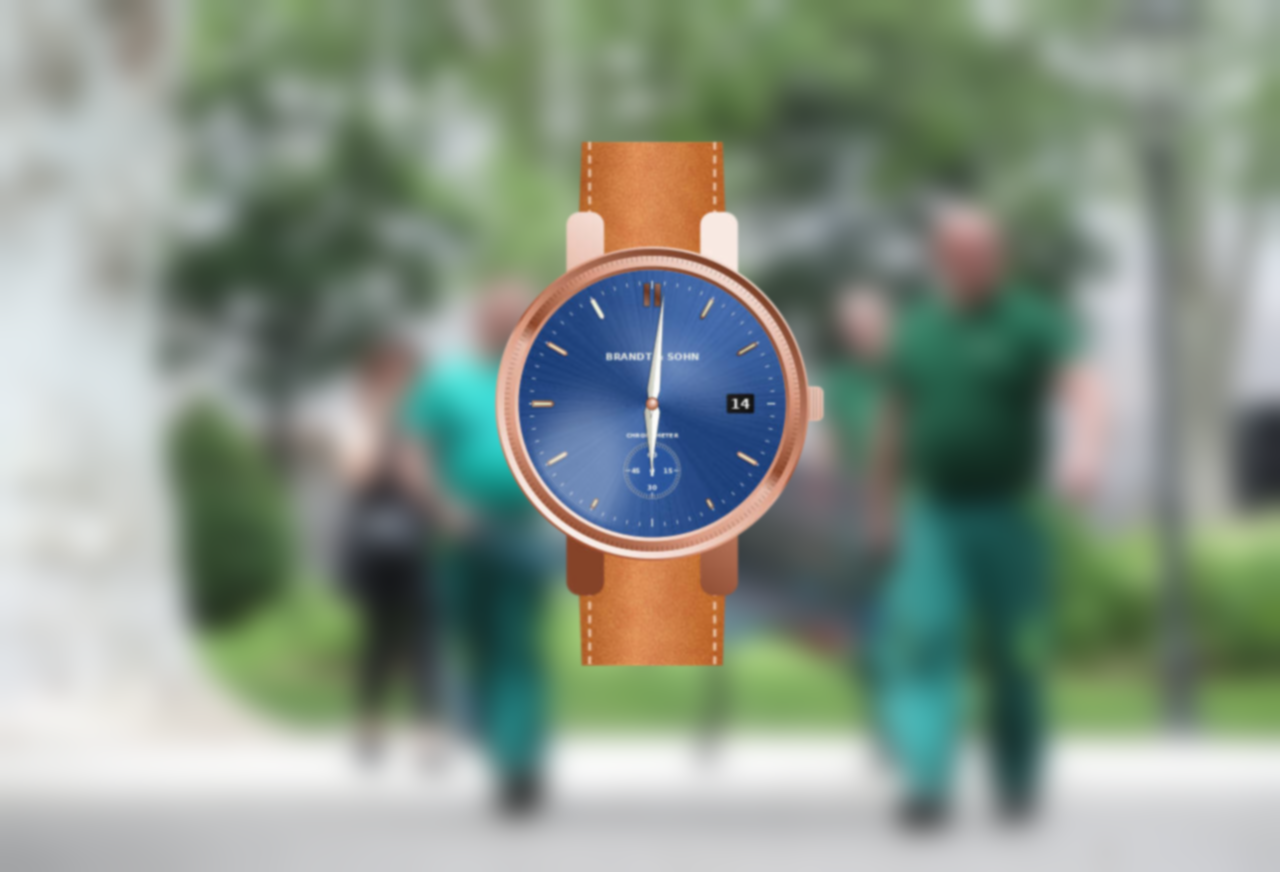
h=6 m=1
